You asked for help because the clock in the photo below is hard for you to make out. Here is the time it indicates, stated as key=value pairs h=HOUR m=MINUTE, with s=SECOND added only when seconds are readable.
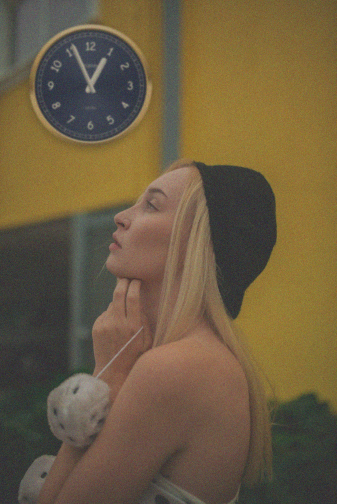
h=12 m=56
